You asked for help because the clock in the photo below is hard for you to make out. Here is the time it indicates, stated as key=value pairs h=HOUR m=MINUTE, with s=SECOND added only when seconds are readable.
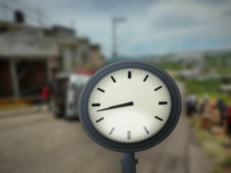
h=8 m=43
